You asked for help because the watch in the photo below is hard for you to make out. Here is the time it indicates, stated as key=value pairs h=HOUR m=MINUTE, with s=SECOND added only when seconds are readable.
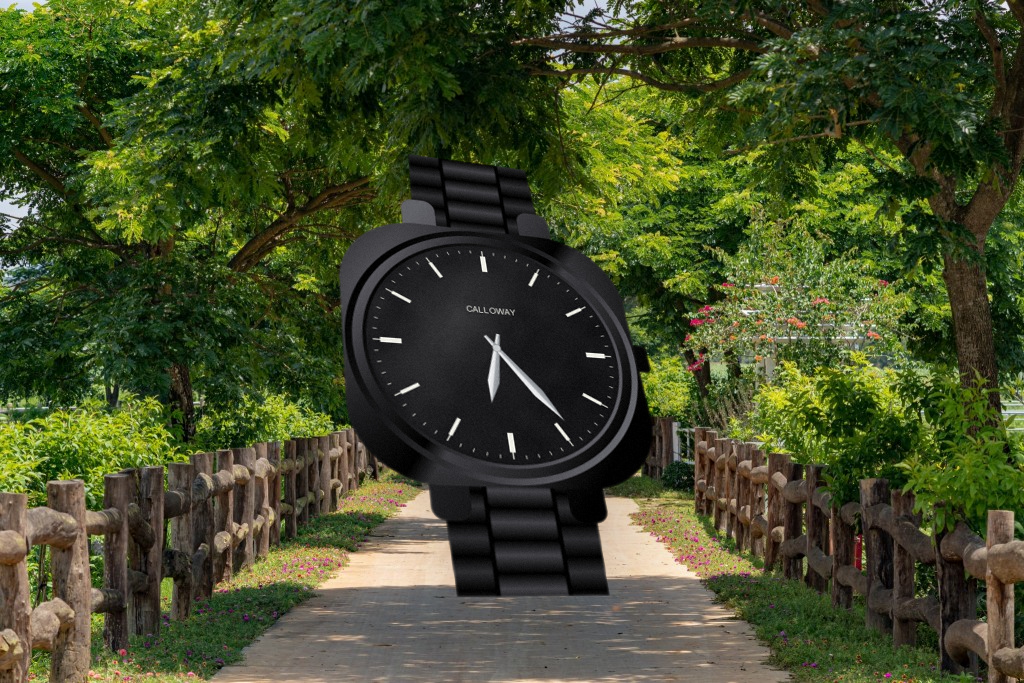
h=6 m=24
